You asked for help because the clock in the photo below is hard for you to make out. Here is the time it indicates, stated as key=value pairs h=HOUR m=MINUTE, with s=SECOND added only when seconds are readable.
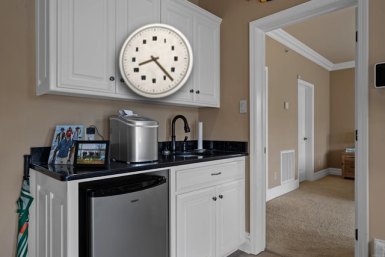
h=8 m=23
